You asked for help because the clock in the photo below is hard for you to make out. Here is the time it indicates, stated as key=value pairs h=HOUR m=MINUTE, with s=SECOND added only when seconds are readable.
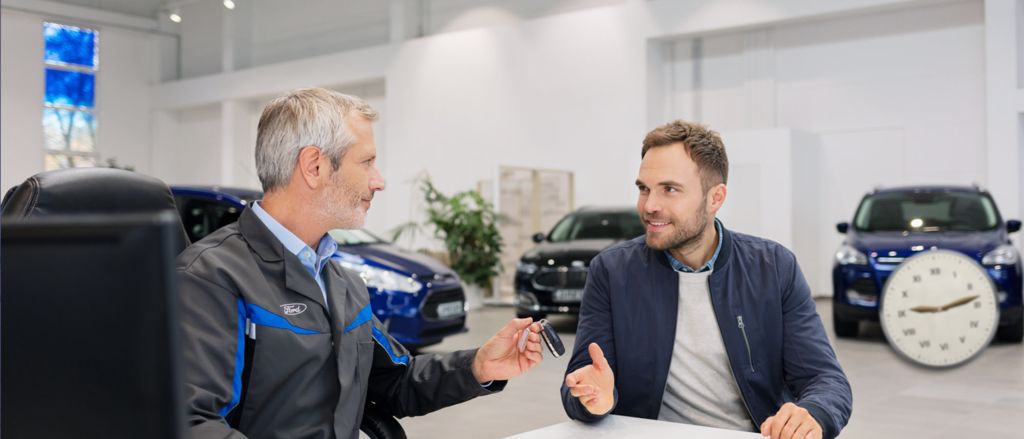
h=9 m=13
